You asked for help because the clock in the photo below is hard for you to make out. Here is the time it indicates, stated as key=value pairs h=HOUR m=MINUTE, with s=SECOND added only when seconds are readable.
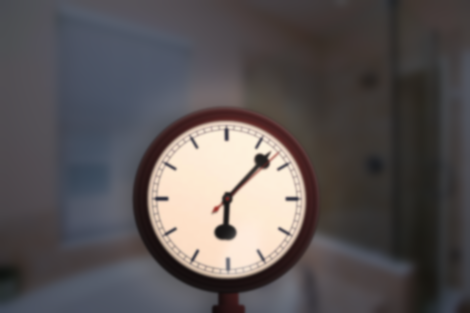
h=6 m=7 s=8
